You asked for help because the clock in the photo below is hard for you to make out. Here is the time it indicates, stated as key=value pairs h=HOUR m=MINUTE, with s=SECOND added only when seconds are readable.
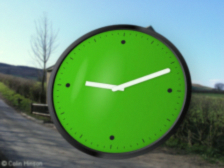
h=9 m=11
